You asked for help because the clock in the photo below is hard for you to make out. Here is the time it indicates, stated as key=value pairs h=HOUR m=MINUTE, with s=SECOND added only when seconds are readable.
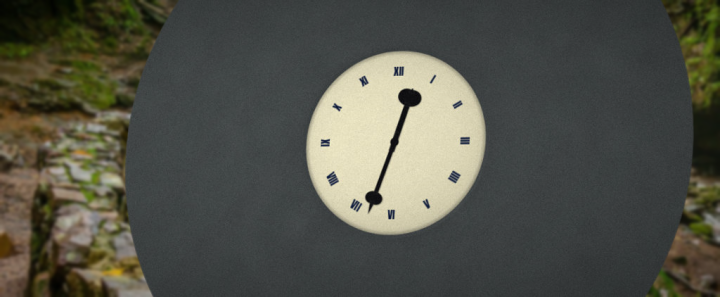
h=12 m=33
